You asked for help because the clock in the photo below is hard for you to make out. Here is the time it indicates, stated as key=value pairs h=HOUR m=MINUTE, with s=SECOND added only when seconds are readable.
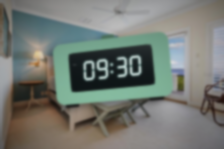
h=9 m=30
